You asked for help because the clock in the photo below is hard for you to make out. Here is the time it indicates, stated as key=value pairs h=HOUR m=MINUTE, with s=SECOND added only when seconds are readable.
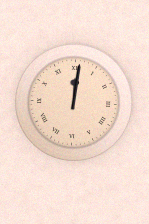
h=12 m=1
